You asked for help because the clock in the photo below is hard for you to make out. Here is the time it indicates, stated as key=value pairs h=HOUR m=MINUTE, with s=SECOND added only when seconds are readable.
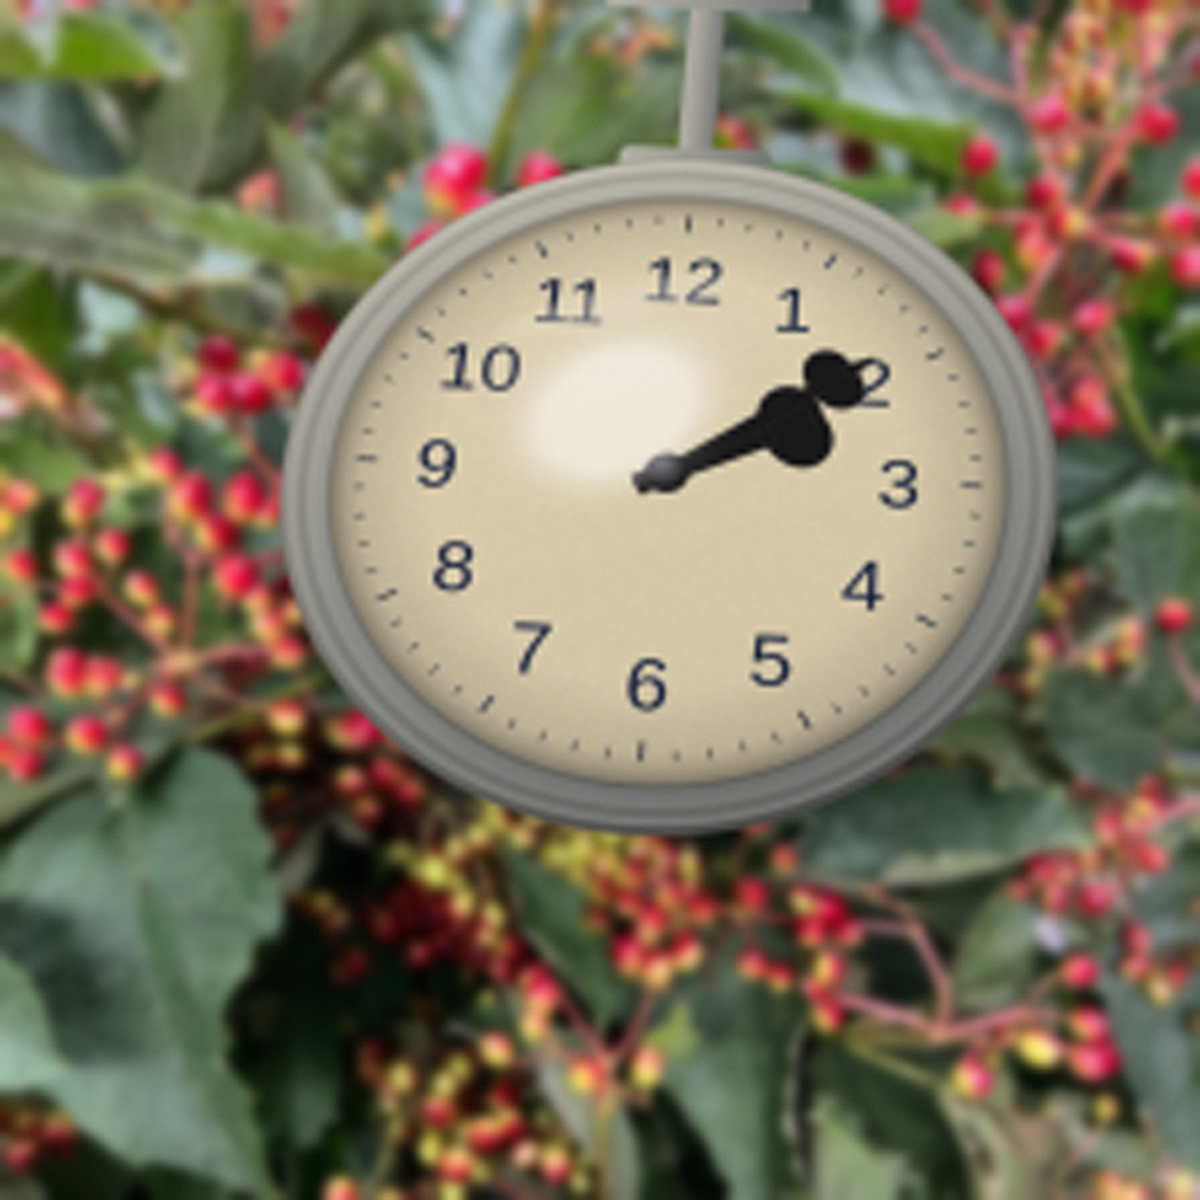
h=2 m=9
